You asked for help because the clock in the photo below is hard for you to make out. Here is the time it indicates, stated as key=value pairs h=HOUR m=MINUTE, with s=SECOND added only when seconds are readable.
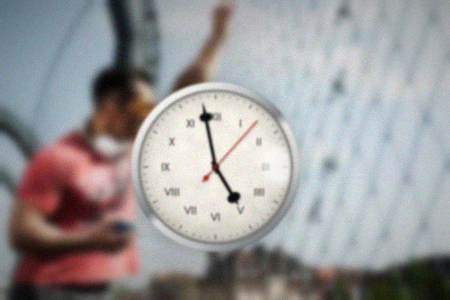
h=4 m=58 s=7
